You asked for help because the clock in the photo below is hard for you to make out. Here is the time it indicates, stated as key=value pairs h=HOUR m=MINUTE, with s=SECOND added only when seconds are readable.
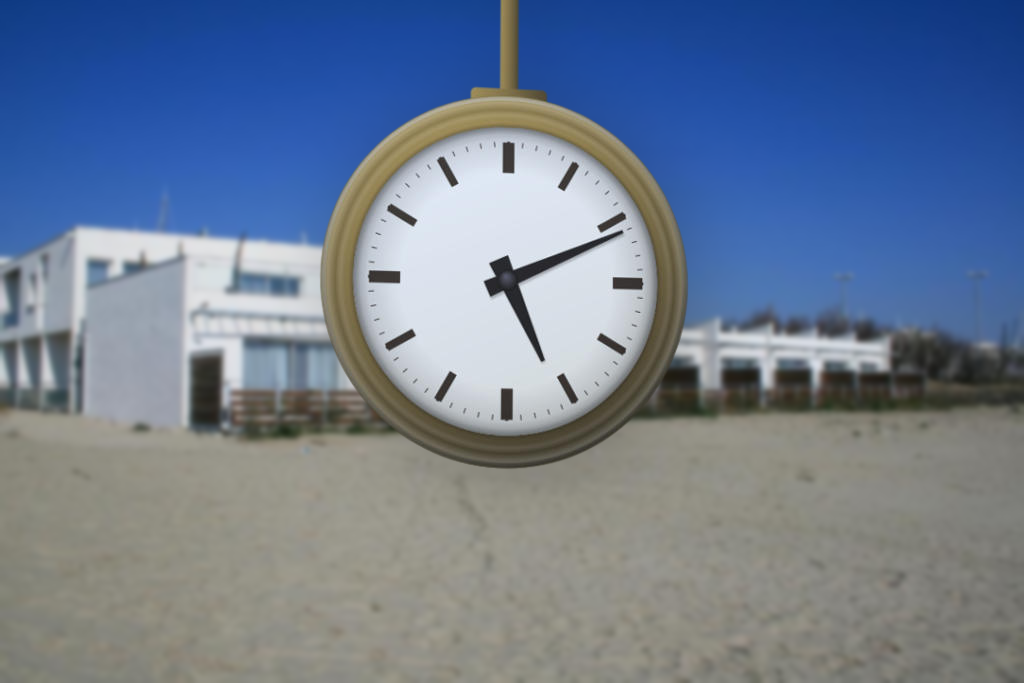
h=5 m=11
